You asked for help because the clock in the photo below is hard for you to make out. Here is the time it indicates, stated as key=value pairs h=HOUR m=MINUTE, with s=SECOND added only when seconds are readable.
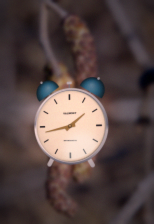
h=1 m=43
